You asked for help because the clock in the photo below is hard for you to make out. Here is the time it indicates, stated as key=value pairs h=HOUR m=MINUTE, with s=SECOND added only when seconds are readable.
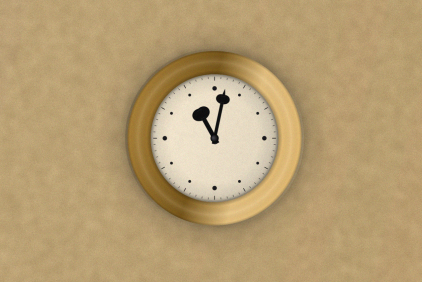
h=11 m=2
